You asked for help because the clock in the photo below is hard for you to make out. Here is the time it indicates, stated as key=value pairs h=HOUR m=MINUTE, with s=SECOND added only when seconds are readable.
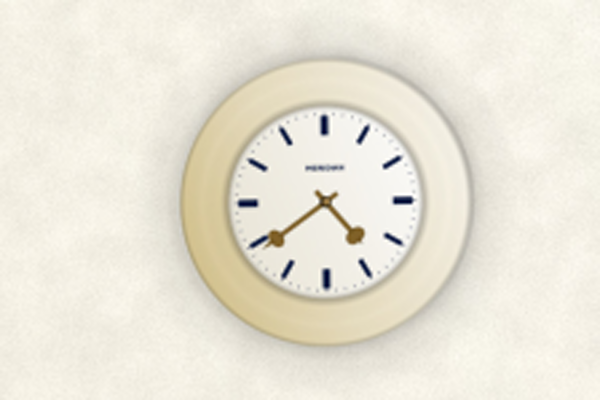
h=4 m=39
